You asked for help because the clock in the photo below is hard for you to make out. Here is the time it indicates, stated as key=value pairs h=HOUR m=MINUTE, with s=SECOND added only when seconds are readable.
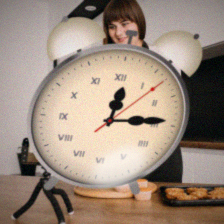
h=12 m=14 s=7
